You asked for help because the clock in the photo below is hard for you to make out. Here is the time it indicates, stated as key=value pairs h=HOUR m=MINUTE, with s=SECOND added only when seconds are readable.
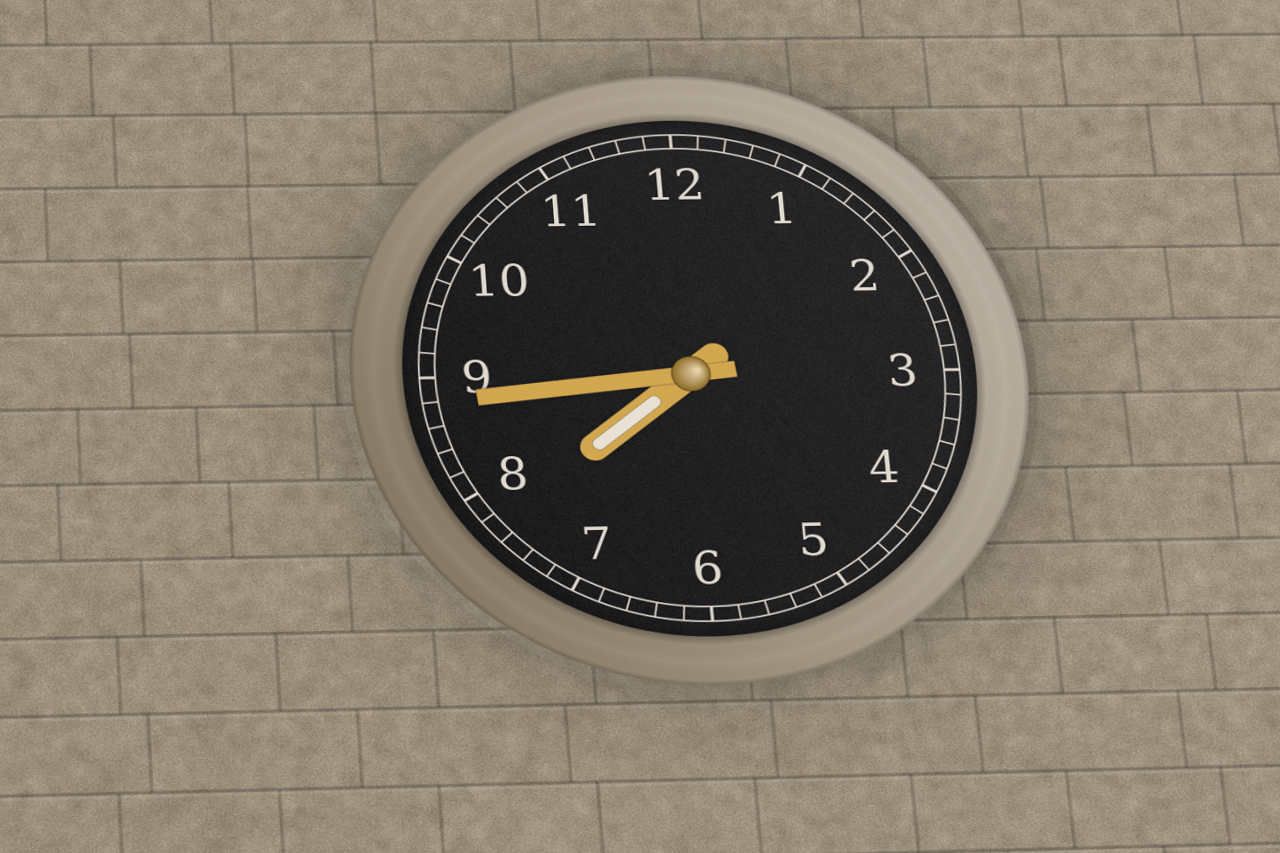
h=7 m=44
